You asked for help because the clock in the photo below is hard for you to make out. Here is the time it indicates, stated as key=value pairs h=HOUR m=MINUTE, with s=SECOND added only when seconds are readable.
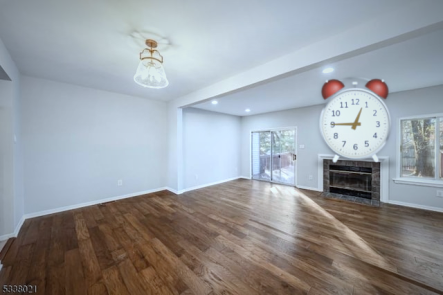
h=12 m=45
